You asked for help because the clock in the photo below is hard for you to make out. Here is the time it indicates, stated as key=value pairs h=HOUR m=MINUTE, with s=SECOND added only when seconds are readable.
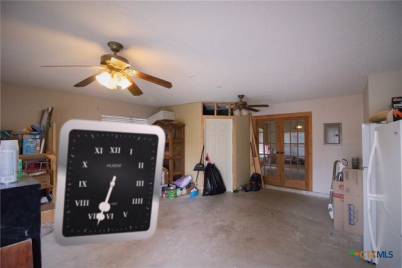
h=6 m=33
